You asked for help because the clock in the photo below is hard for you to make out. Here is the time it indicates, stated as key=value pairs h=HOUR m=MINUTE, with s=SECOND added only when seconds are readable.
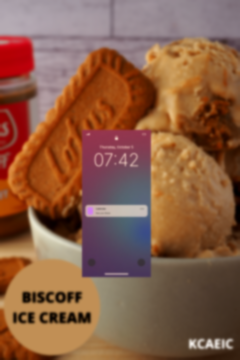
h=7 m=42
